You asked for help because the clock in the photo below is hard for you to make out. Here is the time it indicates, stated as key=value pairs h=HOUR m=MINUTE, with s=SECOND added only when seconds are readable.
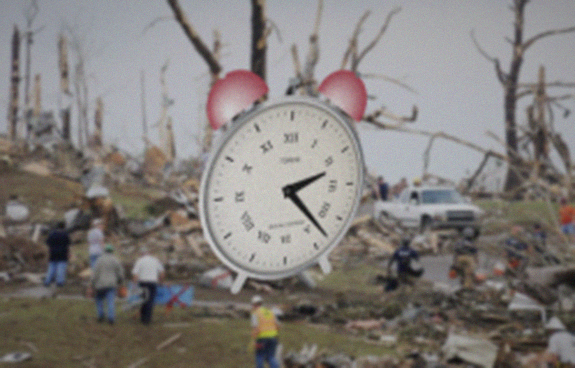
h=2 m=23
